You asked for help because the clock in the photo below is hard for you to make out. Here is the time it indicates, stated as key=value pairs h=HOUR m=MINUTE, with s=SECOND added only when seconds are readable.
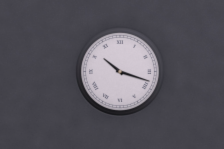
h=10 m=18
